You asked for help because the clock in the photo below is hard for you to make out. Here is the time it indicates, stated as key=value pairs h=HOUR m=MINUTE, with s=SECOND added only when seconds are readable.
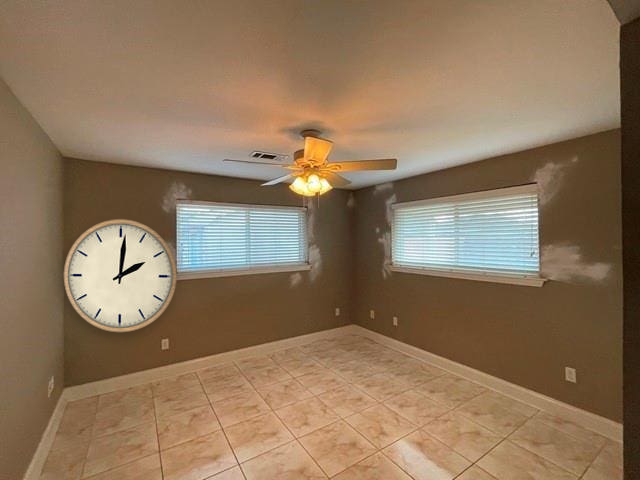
h=2 m=1
